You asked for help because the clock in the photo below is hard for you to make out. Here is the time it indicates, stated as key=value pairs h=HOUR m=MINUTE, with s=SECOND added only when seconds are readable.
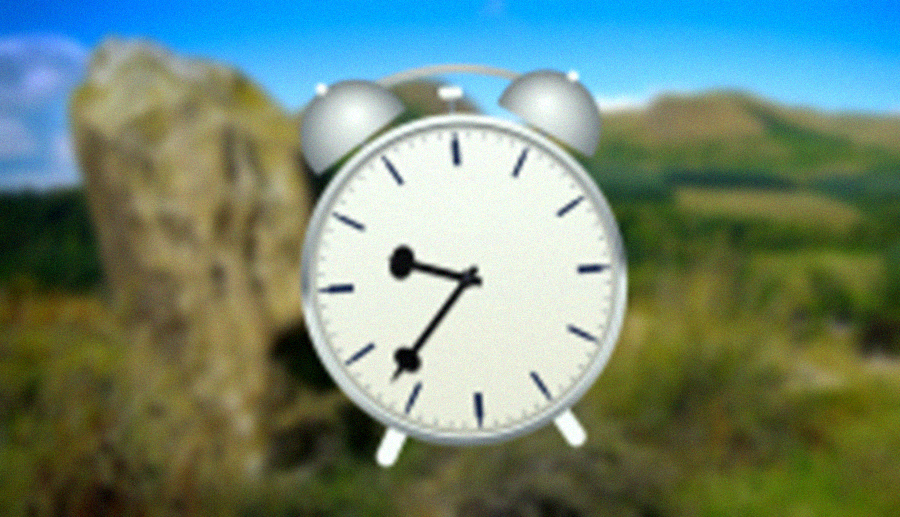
h=9 m=37
